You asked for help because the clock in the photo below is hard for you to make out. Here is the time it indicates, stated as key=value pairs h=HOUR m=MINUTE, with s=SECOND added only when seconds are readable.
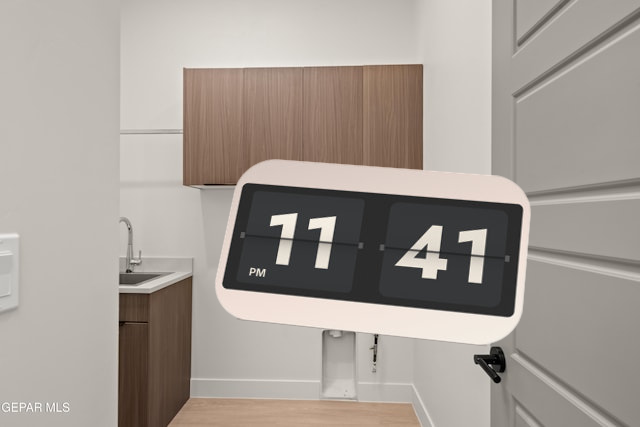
h=11 m=41
